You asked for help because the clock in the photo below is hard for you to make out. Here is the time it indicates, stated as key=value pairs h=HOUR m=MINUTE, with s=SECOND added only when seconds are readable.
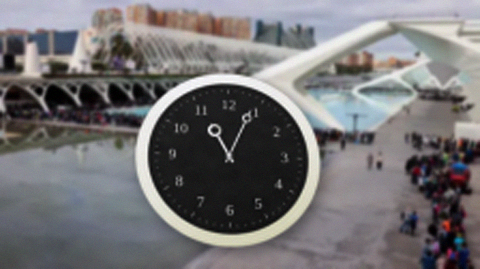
h=11 m=4
